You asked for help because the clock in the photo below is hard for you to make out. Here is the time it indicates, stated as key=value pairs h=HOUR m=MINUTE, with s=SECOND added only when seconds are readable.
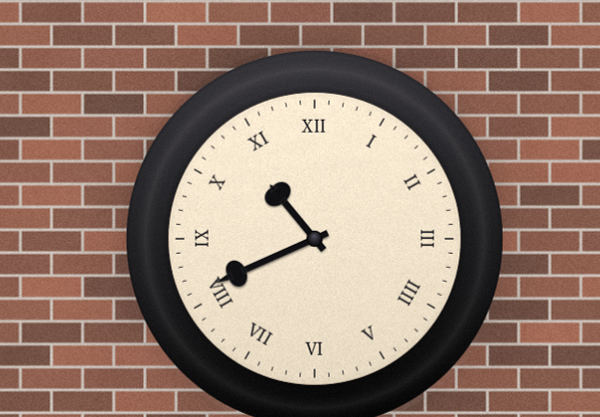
h=10 m=41
